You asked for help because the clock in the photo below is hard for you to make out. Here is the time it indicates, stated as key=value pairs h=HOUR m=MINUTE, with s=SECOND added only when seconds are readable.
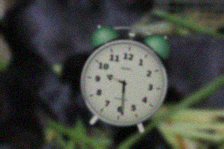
h=9 m=29
